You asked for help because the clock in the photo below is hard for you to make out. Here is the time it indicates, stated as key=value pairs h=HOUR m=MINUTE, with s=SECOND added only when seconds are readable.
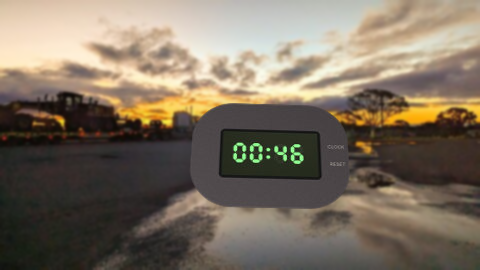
h=0 m=46
